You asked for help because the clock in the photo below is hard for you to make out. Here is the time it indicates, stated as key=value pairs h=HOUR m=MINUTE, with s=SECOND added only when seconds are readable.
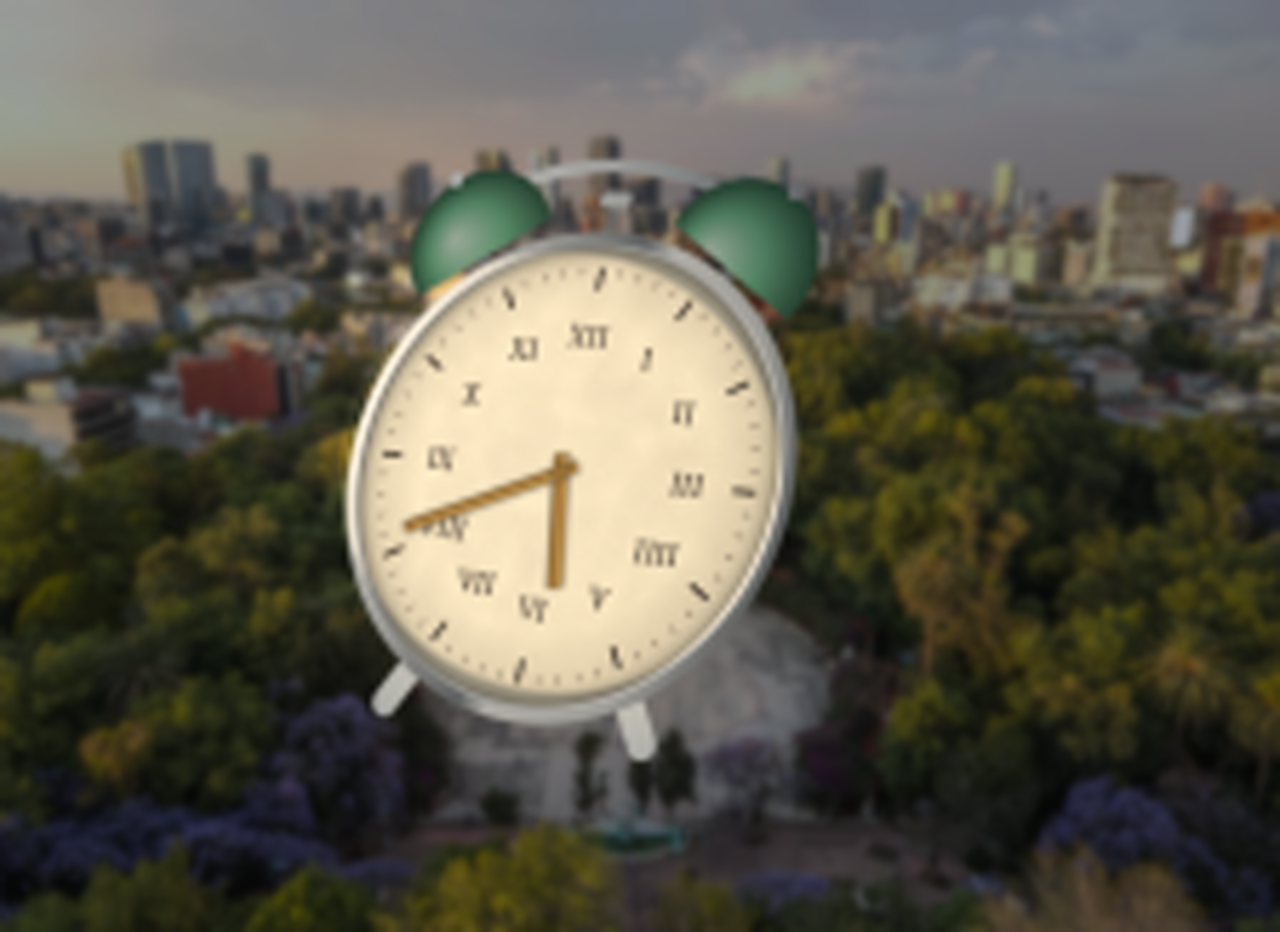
h=5 m=41
